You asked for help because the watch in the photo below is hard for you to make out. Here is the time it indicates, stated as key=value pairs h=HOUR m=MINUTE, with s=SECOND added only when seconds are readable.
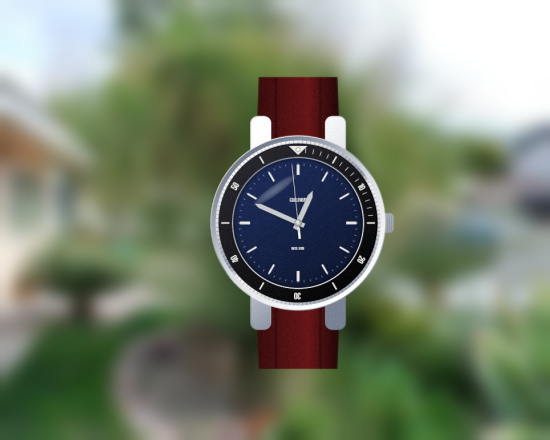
h=12 m=48 s=59
